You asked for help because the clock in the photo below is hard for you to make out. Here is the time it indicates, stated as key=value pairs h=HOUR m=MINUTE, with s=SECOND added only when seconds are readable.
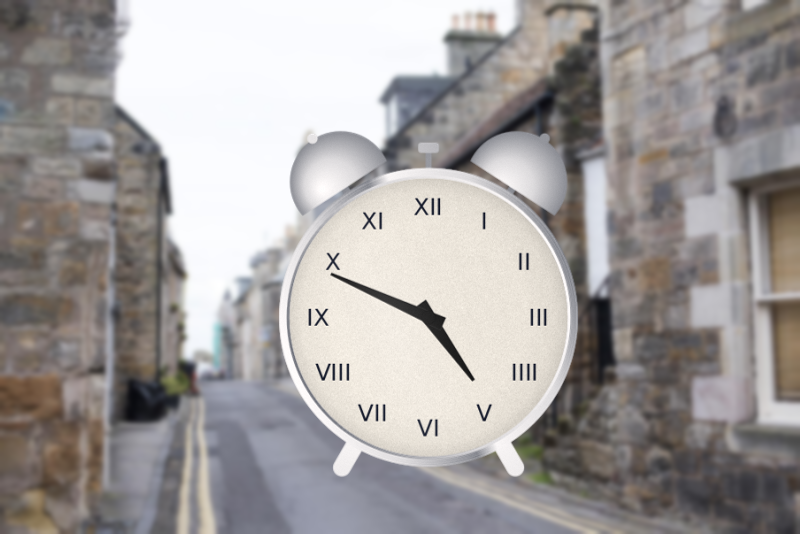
h=4 m=49
